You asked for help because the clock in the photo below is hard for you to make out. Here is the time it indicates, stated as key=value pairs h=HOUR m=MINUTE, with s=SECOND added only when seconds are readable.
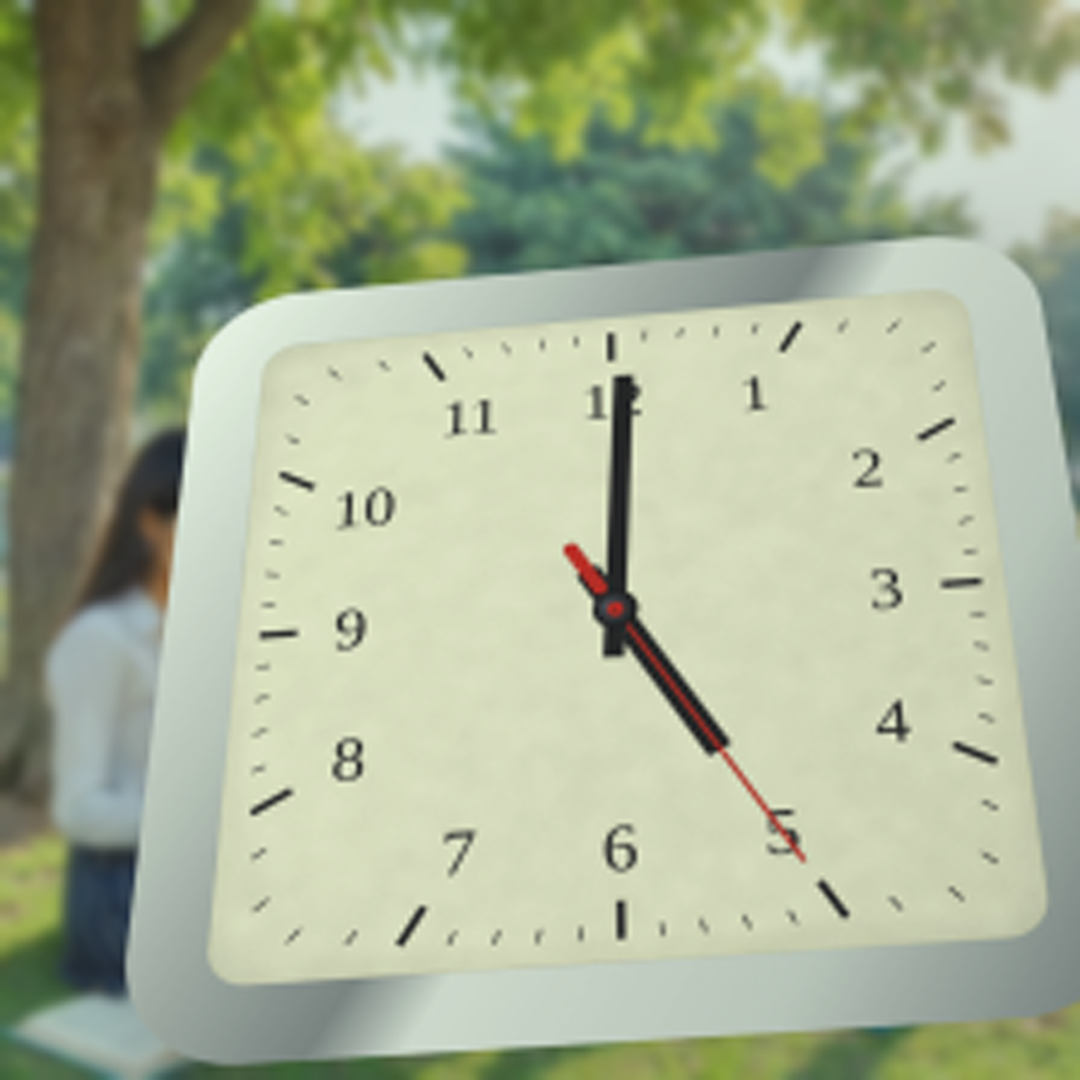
h=5 m=0 s=25
